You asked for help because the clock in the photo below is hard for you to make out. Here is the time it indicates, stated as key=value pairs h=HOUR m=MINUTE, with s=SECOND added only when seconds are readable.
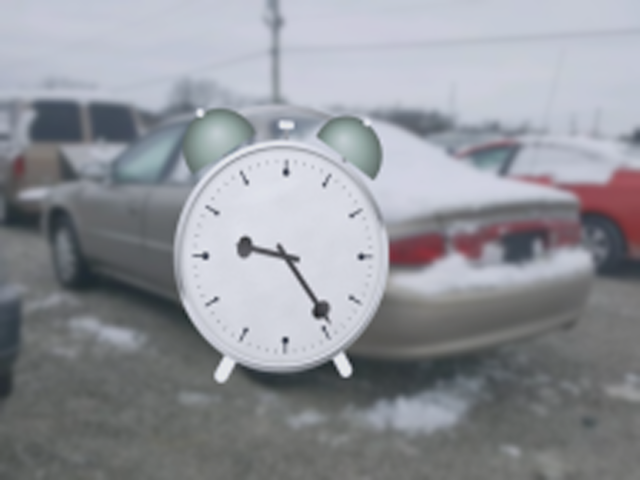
h=9 m=24
